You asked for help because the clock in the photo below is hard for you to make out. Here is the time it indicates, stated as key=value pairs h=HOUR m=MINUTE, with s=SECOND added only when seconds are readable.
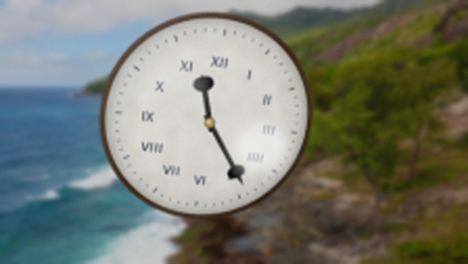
h=11 m=24
